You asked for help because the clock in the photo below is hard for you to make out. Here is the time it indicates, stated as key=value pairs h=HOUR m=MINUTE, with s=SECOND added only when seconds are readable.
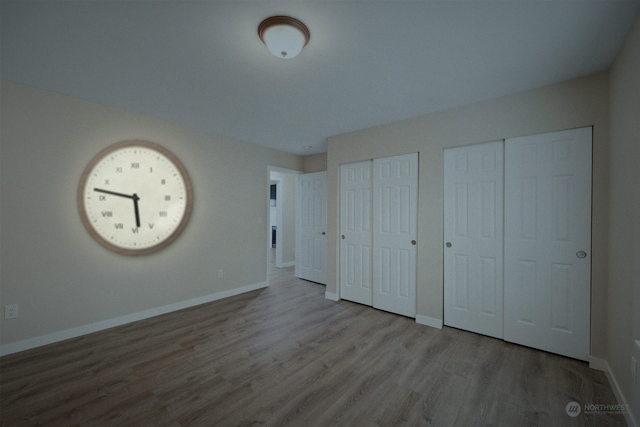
h=5 m=47
